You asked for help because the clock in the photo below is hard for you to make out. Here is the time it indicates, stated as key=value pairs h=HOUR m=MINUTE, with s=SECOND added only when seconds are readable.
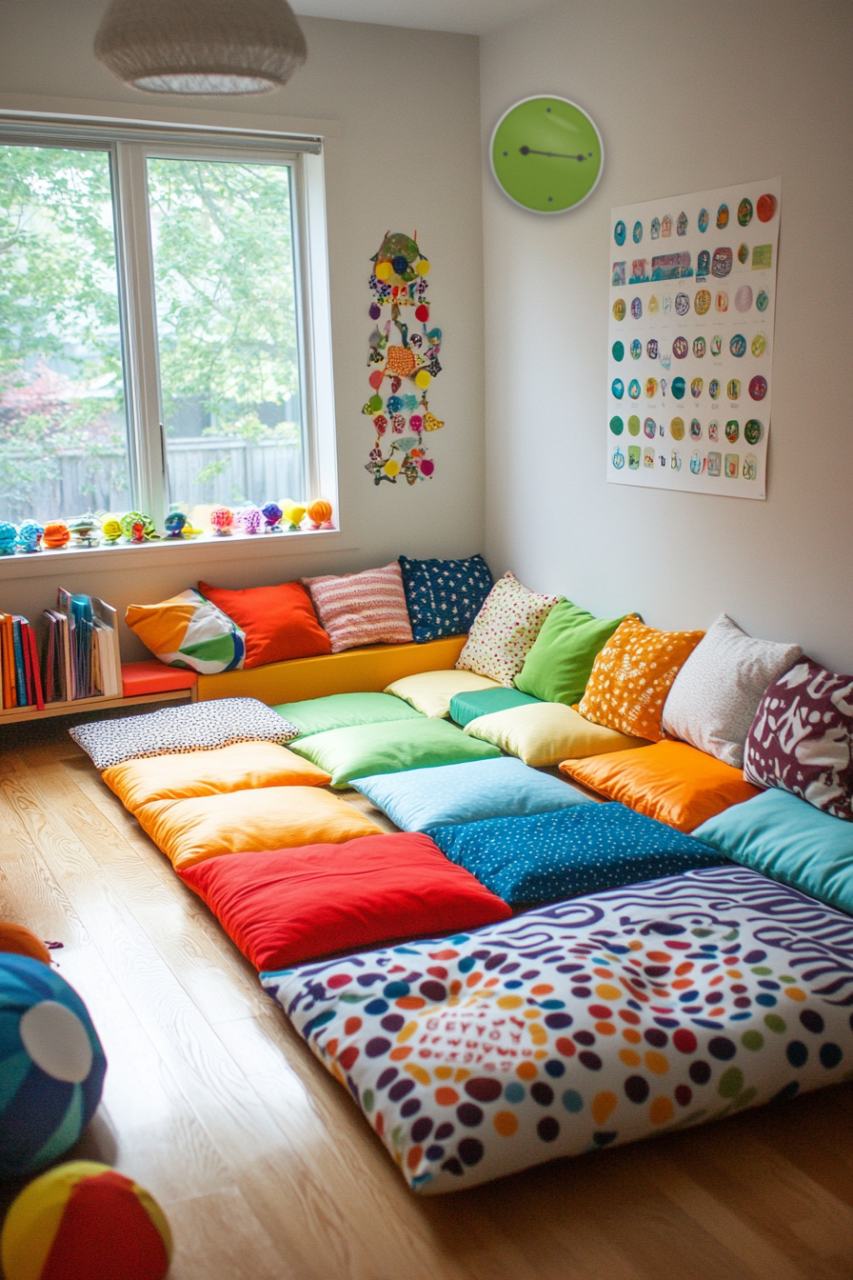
h=9 m=16
